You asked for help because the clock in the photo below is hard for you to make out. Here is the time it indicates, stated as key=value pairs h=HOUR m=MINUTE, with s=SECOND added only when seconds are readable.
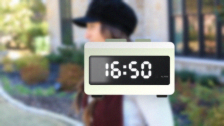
h=16 m=50
